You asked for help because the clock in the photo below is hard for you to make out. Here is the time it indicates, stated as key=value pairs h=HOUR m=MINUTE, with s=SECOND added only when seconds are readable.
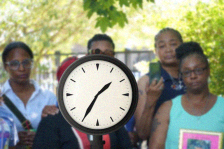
h=1 m=35
